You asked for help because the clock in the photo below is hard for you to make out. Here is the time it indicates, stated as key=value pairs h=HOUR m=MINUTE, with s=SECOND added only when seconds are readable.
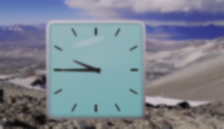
h=9 m=45
